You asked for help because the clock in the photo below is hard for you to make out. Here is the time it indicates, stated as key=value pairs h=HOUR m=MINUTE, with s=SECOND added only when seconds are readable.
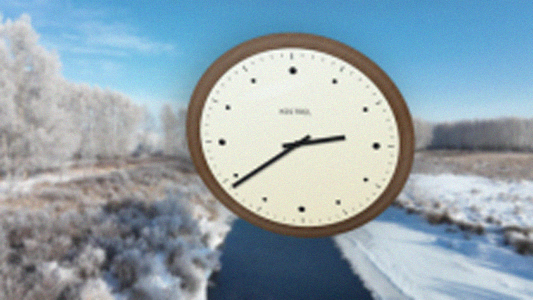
h=2 m=39
